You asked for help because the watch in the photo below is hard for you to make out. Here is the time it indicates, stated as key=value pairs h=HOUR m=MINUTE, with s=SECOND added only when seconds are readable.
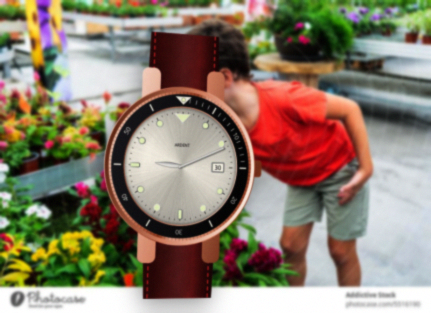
h=9 m=11
